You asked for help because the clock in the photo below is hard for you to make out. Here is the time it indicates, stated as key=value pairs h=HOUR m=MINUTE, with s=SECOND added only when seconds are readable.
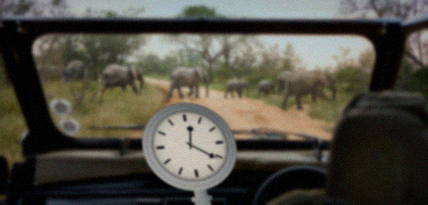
h=12 m=21
